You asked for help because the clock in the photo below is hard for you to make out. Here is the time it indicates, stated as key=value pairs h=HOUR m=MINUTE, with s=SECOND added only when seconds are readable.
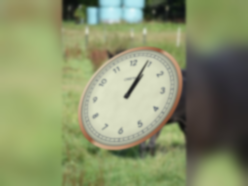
h=1 m=4
